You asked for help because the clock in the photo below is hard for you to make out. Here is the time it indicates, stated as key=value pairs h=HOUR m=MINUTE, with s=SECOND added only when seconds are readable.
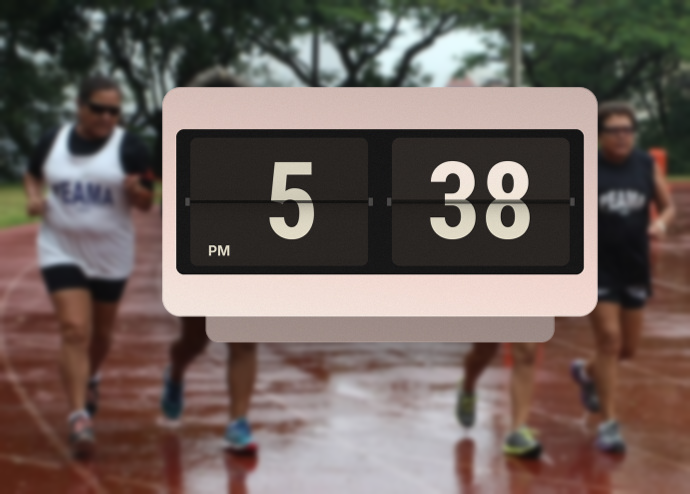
h=5 m=38
